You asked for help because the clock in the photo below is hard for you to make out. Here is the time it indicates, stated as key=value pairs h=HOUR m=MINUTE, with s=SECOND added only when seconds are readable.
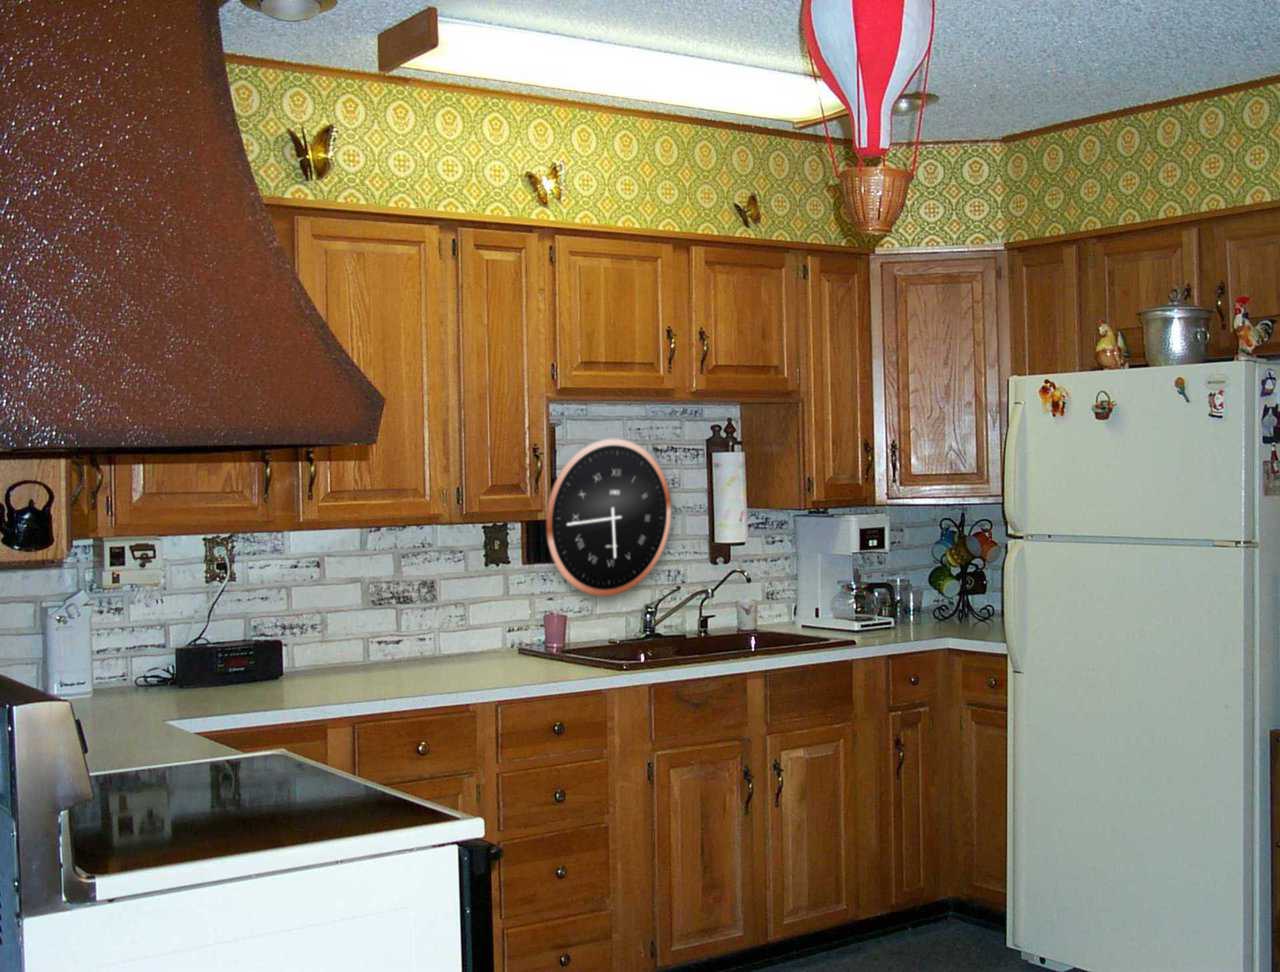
h=5 m=44
